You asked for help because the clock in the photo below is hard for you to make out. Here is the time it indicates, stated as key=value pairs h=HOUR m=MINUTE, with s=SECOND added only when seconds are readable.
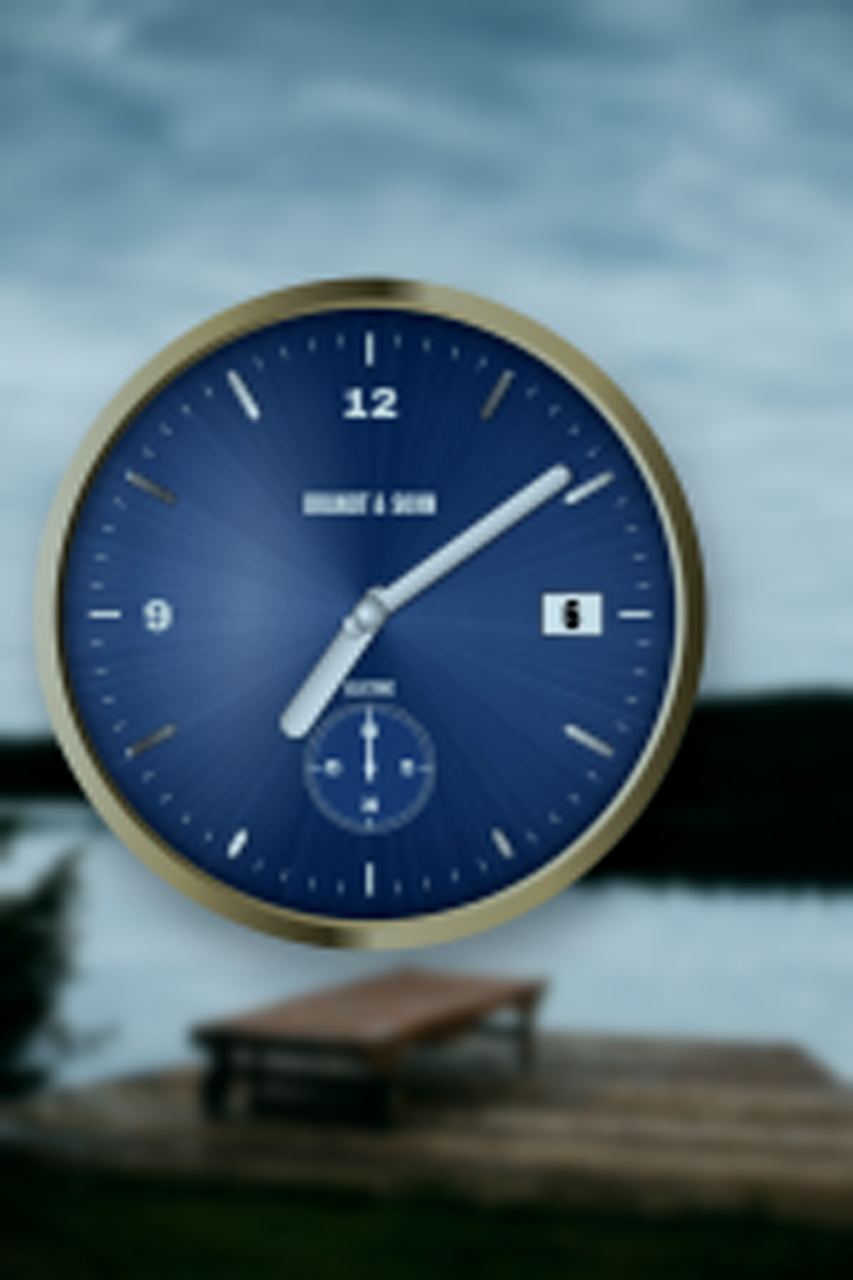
h=7 m=9
